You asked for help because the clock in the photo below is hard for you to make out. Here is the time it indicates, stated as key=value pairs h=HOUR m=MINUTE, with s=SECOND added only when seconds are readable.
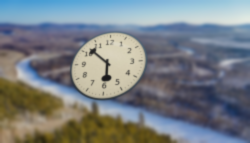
h=5 m=52
